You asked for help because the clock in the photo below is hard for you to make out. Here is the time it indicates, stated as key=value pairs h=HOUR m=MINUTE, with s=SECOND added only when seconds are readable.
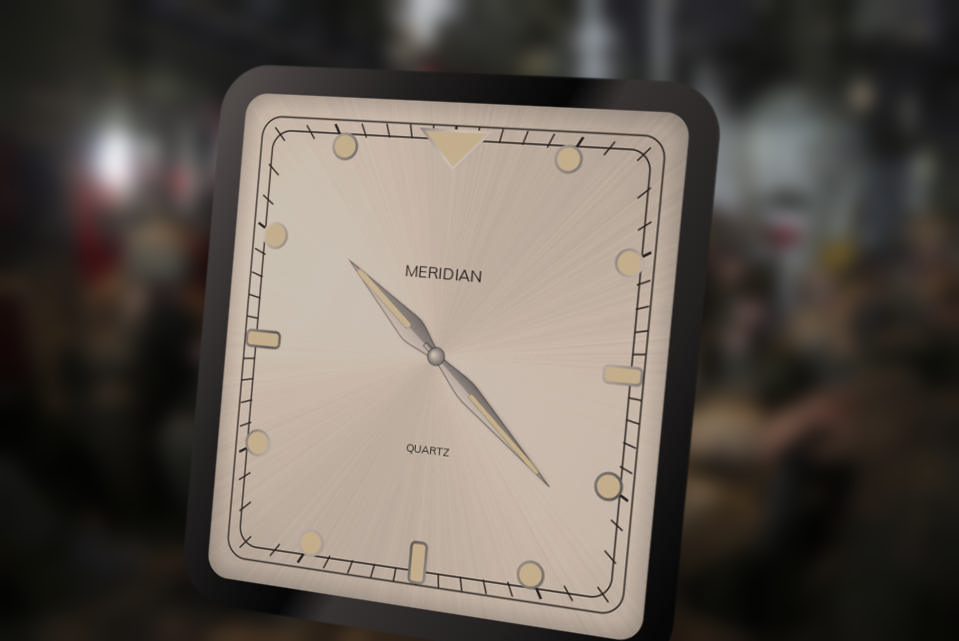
h=10 m=22
